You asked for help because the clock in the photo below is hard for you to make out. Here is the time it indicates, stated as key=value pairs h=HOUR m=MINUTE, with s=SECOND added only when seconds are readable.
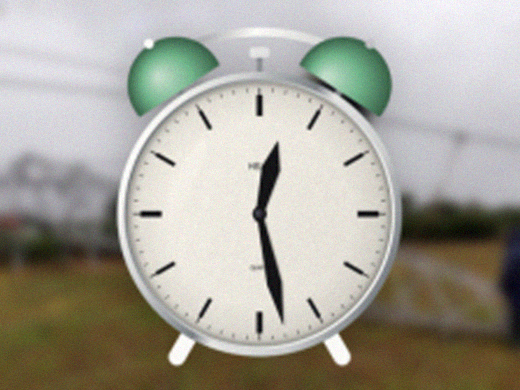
h=12 m=28
